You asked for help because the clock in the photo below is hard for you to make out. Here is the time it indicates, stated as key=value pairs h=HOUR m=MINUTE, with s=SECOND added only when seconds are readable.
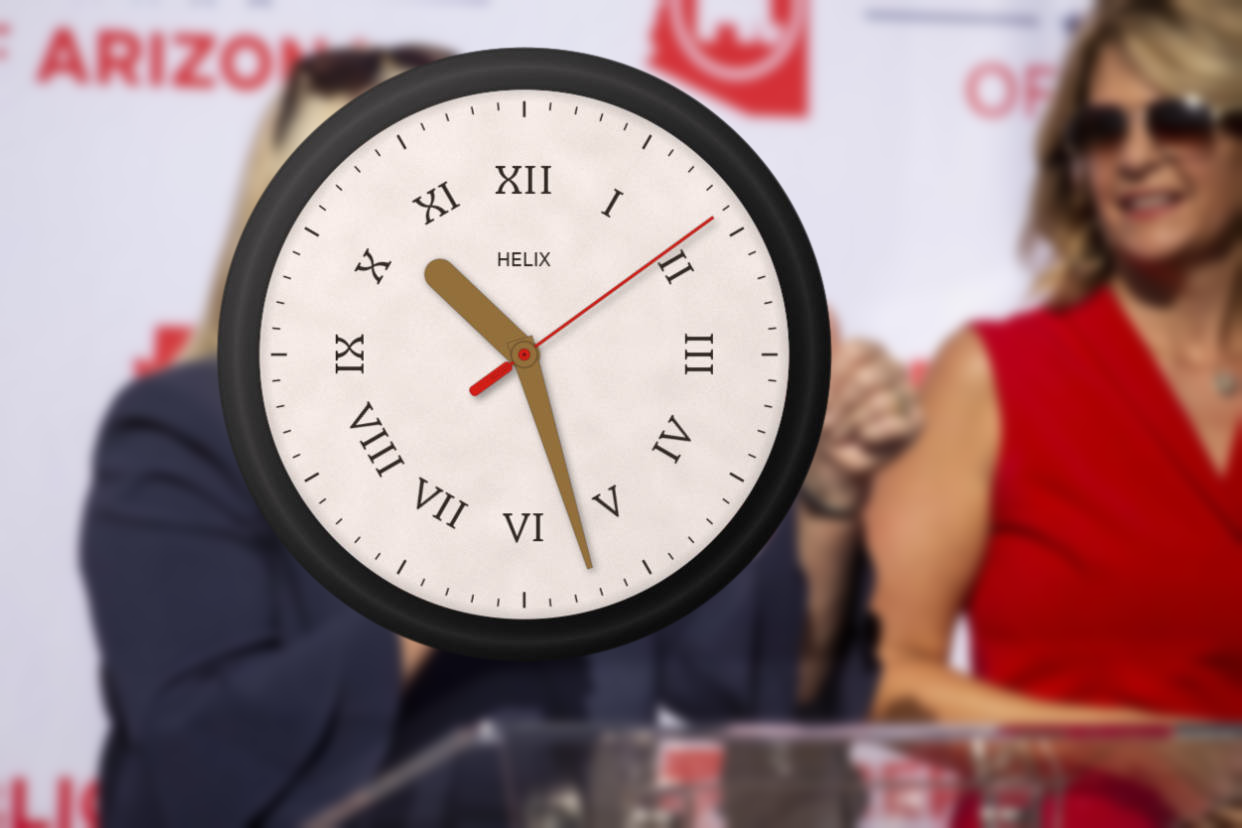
h=10 m=27 s=9
